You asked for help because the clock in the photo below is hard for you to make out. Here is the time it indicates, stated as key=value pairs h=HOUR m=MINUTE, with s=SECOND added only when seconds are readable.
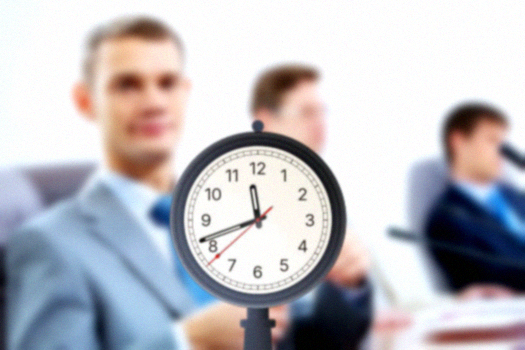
h=11 m=41 s=38
